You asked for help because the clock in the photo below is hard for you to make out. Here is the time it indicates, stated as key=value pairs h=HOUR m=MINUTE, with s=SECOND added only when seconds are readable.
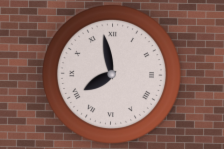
h=7 m=58
